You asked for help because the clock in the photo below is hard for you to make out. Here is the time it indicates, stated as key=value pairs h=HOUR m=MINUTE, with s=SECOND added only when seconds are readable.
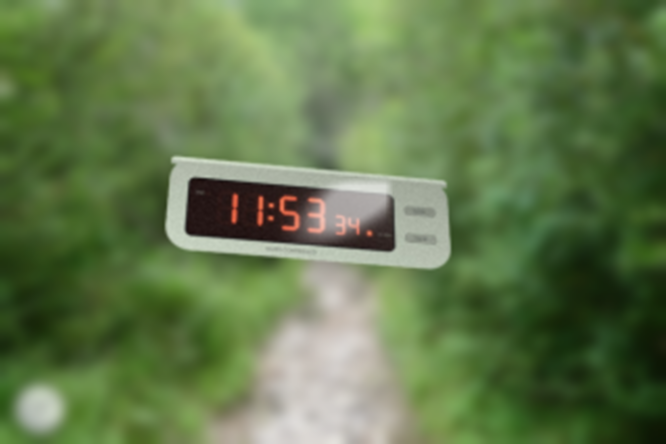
h=11 m=53 s=34
